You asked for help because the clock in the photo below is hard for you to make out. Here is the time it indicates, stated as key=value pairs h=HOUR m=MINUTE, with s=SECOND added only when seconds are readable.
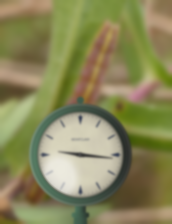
h=9 m=16
